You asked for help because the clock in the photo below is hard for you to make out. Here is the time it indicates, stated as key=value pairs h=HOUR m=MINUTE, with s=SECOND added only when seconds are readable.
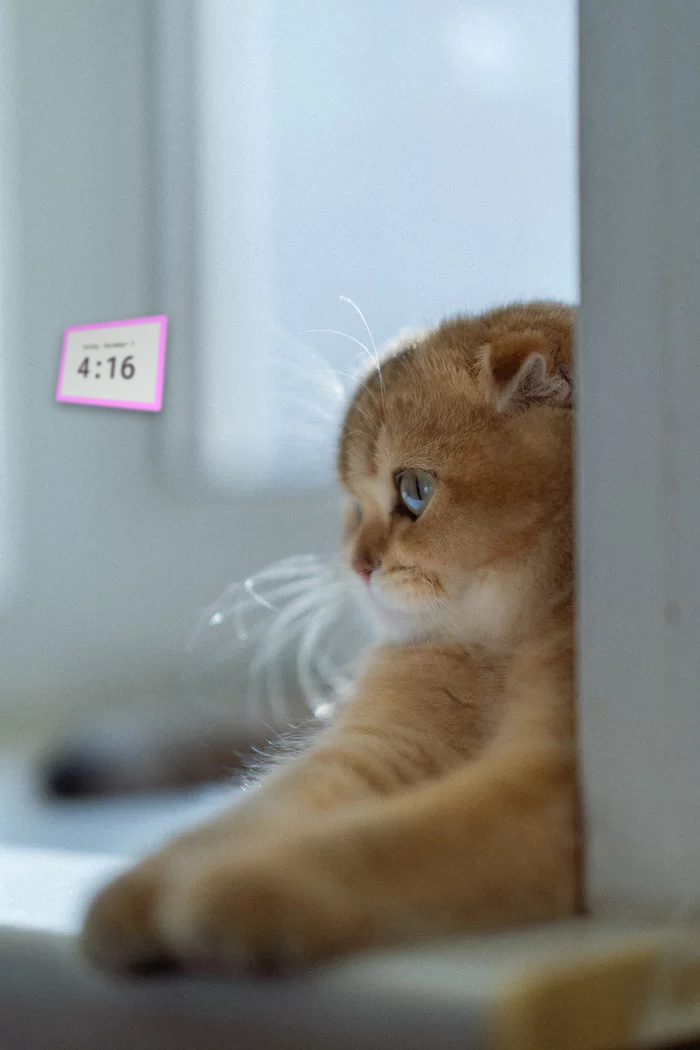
h=4 m=16
